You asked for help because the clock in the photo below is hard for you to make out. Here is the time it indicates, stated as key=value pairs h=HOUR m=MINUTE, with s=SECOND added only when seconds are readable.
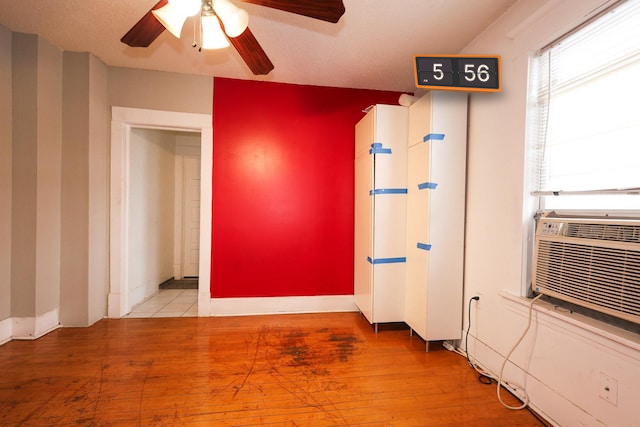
h=5 m=56
